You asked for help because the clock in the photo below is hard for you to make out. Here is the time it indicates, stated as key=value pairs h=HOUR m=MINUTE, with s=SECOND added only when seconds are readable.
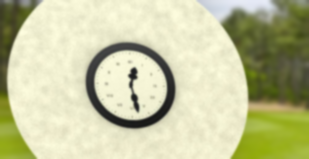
h=12 m=28
